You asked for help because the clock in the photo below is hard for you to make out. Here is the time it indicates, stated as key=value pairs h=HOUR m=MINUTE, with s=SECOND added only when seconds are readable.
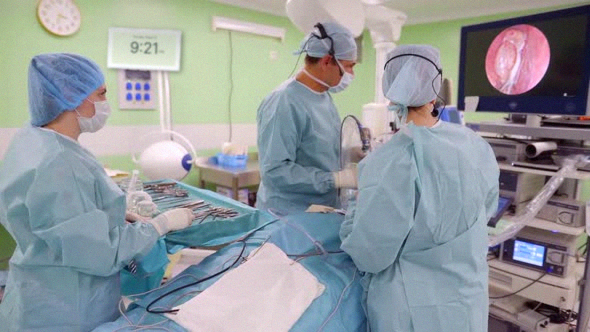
h=9 m=21
